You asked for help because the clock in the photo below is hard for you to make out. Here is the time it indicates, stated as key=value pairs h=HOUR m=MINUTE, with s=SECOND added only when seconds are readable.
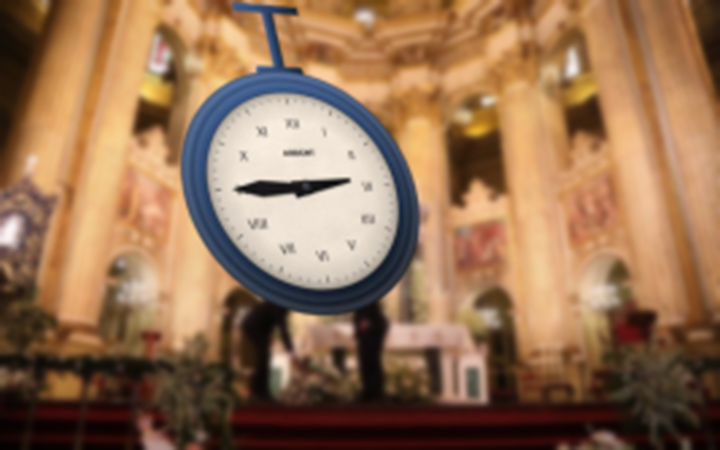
h=2 m=45
